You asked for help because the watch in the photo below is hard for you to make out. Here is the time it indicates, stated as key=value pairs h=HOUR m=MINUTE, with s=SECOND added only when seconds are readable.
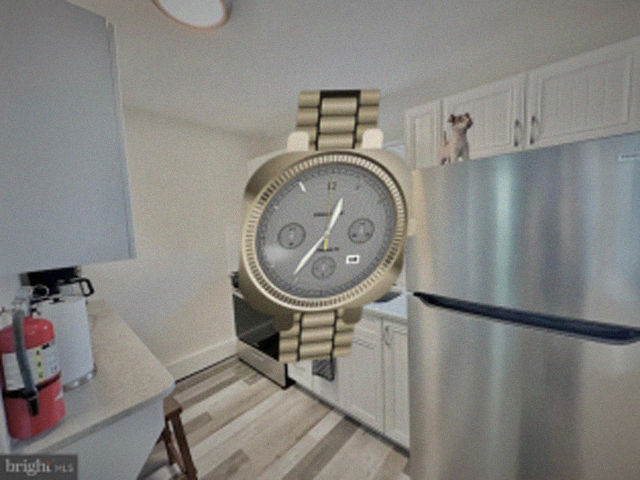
h=12 m=36
